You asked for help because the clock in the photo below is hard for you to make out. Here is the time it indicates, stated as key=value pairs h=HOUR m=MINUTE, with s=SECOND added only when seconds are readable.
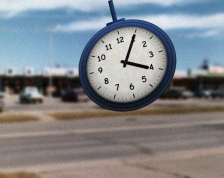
h=4 m=5
